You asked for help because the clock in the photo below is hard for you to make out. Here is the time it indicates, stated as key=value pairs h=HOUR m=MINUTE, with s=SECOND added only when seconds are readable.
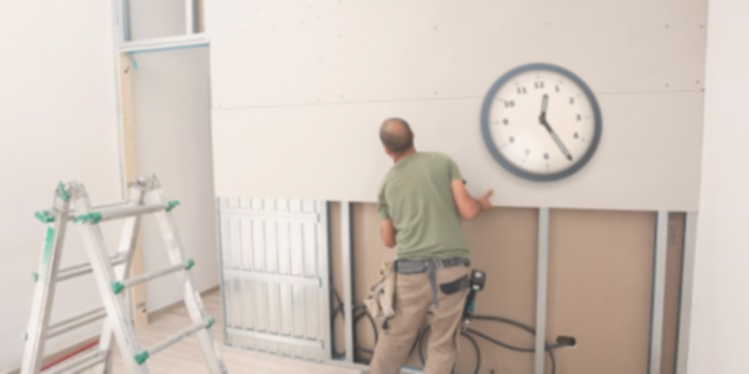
h=12 m=25
